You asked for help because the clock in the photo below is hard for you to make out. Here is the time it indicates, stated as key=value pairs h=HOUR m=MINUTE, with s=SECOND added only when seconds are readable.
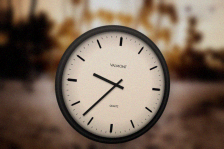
h=9 m=37
